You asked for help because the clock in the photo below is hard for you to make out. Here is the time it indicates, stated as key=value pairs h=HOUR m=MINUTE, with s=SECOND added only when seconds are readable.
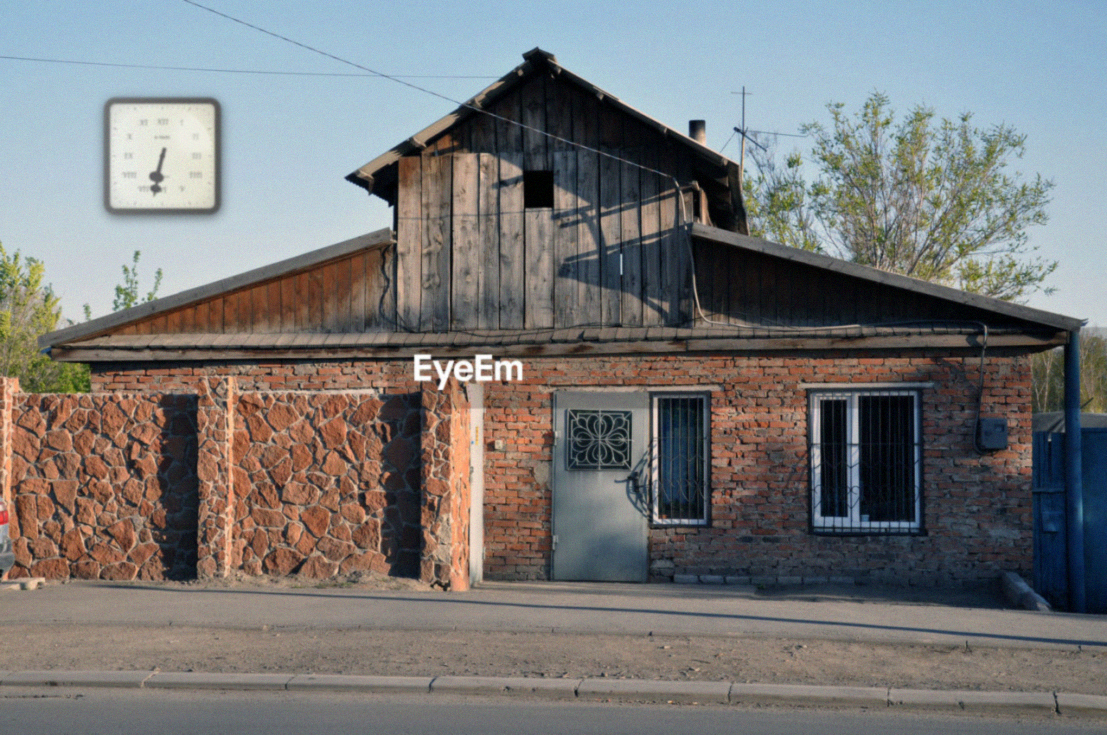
h=6 m=32
